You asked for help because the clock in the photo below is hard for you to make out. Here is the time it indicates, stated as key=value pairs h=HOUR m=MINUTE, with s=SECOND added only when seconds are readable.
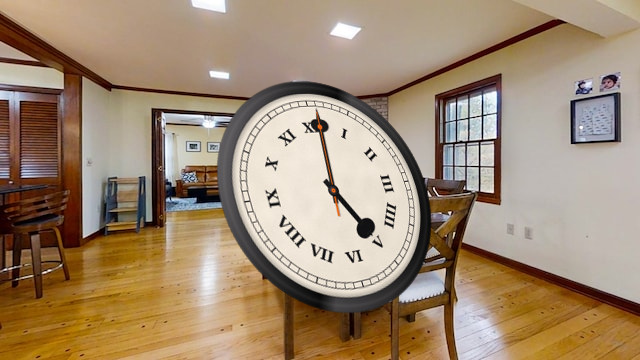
h=5 m=1 s=1
